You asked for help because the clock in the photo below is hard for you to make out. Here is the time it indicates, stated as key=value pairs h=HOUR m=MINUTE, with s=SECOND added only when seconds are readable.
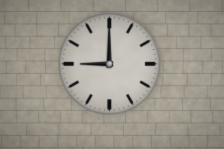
h=9 m=0
